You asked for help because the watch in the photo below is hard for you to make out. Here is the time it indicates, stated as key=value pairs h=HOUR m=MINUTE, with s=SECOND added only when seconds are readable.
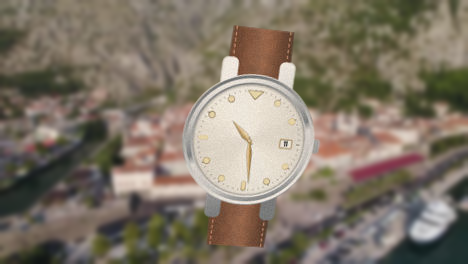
h=10 m=29
